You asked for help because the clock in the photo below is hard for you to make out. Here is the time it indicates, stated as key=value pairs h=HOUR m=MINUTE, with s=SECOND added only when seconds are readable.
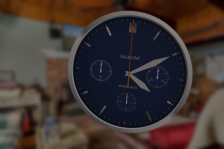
h=4 m=10
